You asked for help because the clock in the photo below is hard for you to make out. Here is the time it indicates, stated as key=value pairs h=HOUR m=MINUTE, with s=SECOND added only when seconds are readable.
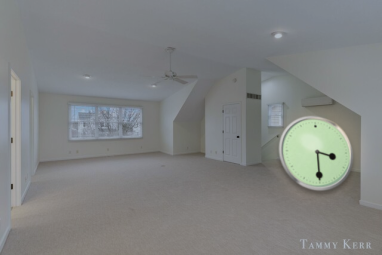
h=3 m=30
